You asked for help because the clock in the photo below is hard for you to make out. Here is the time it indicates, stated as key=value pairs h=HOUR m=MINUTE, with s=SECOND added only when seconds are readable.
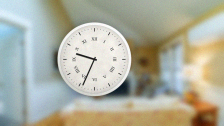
h=9 m=34
